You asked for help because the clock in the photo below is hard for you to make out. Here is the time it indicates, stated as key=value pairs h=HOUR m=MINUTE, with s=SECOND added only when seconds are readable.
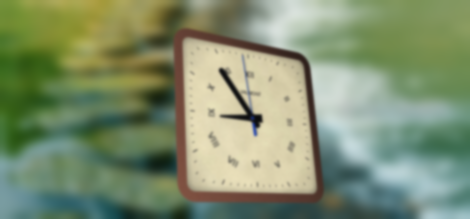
h=8 m=53 s=59
